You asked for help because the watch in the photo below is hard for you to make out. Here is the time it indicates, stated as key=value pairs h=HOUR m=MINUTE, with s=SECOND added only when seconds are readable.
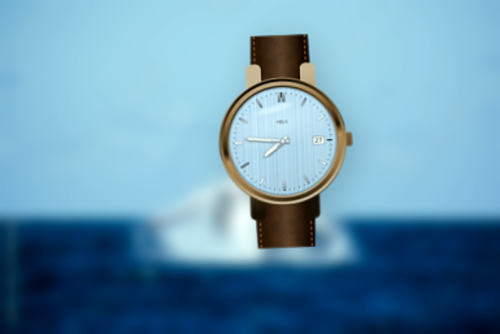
h=7 m=46
